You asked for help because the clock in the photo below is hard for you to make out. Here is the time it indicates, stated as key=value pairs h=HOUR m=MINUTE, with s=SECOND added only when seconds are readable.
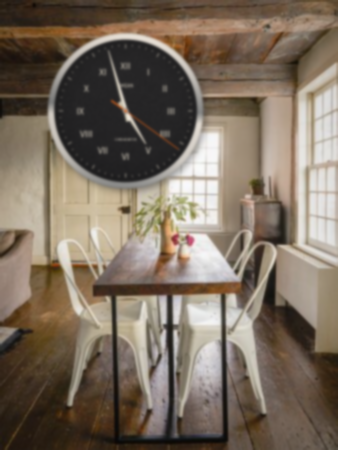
h=4 m=57 s=21
